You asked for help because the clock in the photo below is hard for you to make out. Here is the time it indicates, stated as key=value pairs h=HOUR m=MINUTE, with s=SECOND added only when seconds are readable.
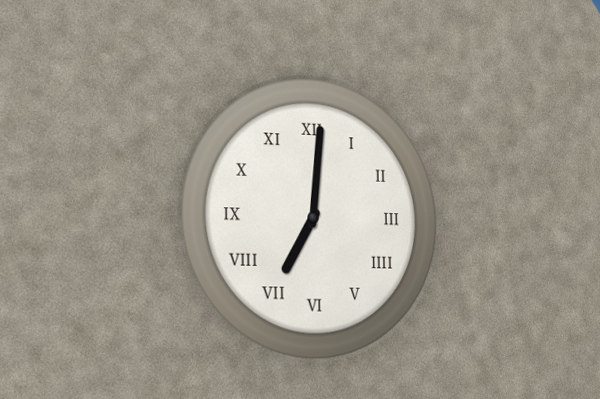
h=7 m=1
